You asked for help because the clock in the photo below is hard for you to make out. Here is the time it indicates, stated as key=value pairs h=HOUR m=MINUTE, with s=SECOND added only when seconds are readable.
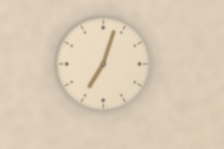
h=7 m=3
